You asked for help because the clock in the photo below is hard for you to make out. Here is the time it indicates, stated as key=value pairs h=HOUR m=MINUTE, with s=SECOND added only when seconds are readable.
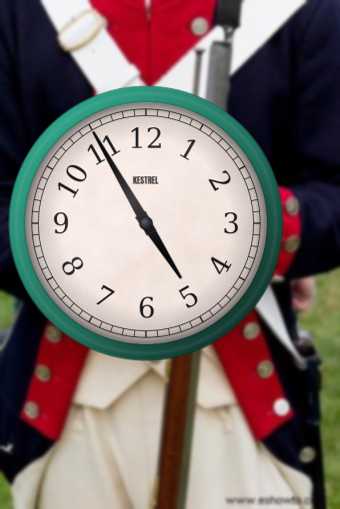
h=4 m=55
